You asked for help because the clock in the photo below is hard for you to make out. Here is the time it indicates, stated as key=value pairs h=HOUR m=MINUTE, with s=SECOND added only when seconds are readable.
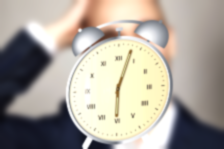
h=6 m=3
